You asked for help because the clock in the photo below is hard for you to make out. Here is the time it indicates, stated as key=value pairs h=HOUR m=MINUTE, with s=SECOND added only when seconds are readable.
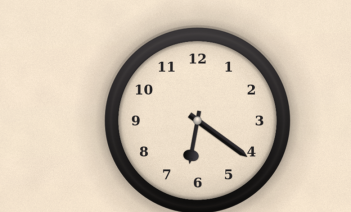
h=6 m=21
